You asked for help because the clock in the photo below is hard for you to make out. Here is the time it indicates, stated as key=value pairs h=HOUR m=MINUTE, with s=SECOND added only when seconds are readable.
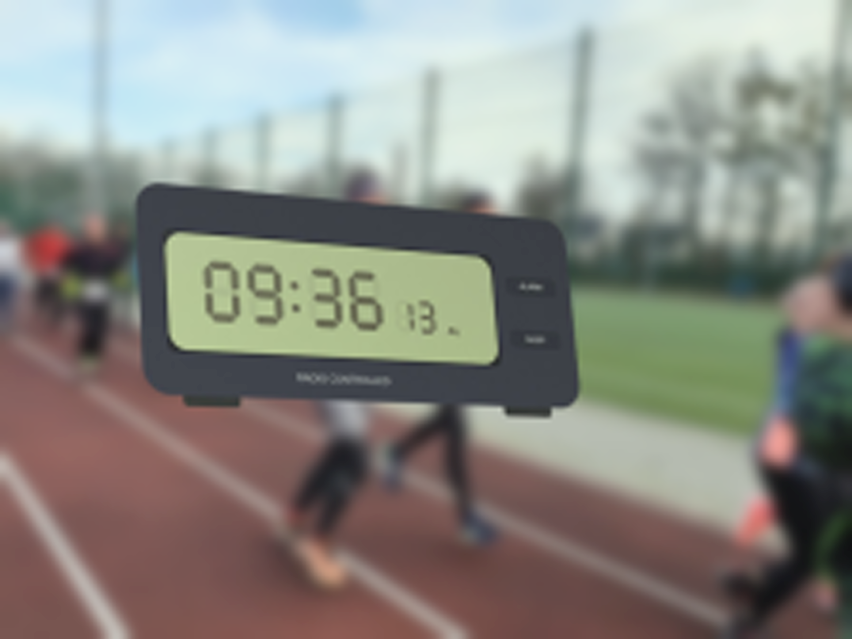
h=9 m=36 s=13
